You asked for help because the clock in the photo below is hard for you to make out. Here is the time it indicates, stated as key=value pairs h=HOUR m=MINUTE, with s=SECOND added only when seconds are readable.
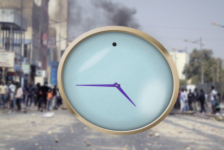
h=4 m=45
